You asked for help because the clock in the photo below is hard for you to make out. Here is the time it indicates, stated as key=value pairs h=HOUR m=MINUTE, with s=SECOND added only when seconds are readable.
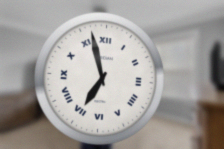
h=6 m=57
